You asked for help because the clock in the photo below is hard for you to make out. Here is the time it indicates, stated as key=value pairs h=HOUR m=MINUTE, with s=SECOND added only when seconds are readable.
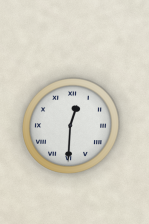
h=12 m=30
